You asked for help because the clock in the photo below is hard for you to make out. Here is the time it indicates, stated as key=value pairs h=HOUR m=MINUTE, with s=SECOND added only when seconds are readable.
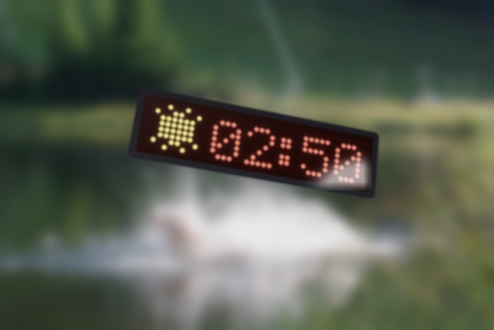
h=2 m=50
